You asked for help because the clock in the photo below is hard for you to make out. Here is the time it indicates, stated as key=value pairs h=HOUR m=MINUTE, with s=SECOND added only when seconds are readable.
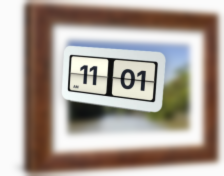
h=11 m=1
